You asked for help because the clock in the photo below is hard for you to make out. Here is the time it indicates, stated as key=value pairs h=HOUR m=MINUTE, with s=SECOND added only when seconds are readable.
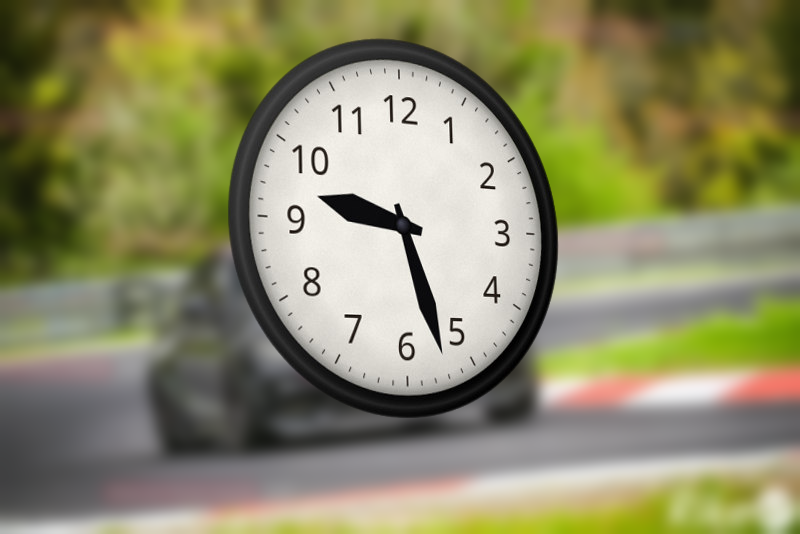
h=9 m=27
